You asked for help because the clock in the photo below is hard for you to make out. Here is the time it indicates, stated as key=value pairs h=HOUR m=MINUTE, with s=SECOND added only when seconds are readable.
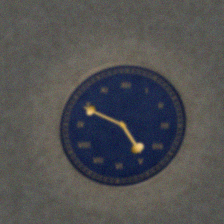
h=4 m=49
